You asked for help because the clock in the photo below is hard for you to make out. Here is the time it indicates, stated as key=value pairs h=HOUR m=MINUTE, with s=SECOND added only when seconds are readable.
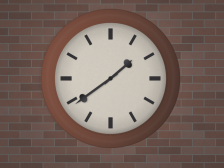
h=1 m=39
